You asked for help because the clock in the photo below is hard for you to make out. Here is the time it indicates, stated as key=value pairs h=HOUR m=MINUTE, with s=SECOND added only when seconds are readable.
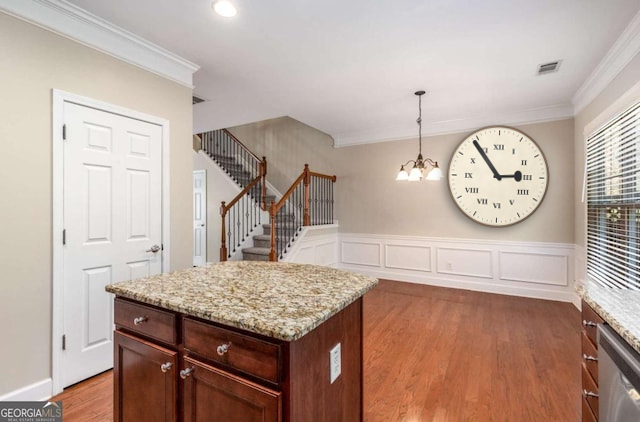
h=2 m=54
